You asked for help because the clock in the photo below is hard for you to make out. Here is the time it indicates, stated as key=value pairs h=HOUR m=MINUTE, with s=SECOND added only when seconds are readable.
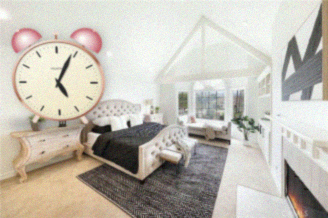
h=5 m=4
